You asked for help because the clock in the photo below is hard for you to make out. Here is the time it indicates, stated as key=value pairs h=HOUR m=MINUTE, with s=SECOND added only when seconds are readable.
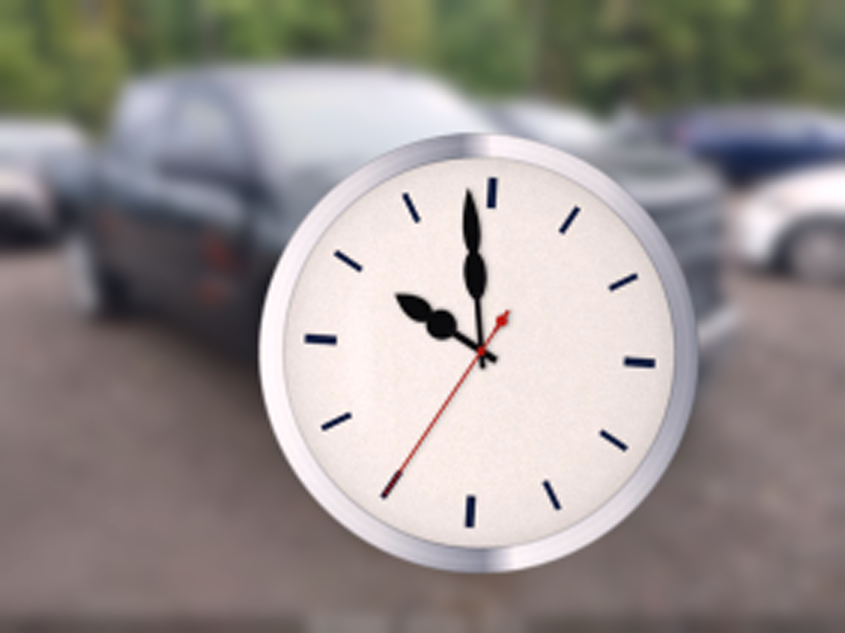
h=9 m=58 s=35
